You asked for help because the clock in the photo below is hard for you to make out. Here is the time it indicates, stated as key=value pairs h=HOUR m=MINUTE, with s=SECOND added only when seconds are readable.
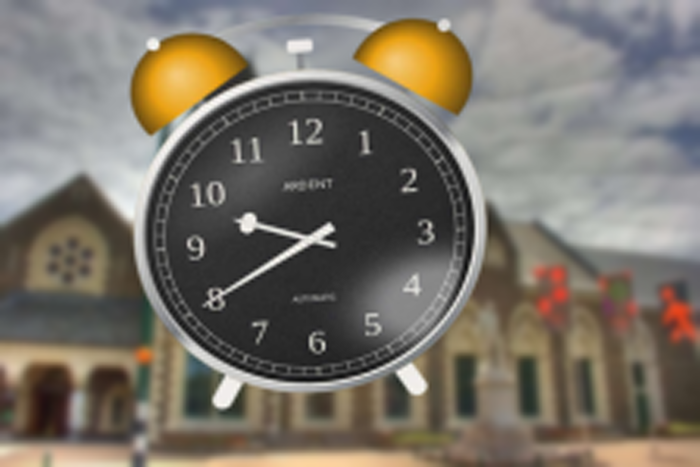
h=9 m=40
